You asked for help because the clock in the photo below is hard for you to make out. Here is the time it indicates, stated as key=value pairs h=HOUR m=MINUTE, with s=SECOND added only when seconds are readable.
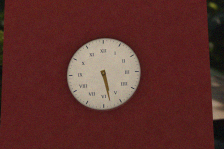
h=5 m=28
